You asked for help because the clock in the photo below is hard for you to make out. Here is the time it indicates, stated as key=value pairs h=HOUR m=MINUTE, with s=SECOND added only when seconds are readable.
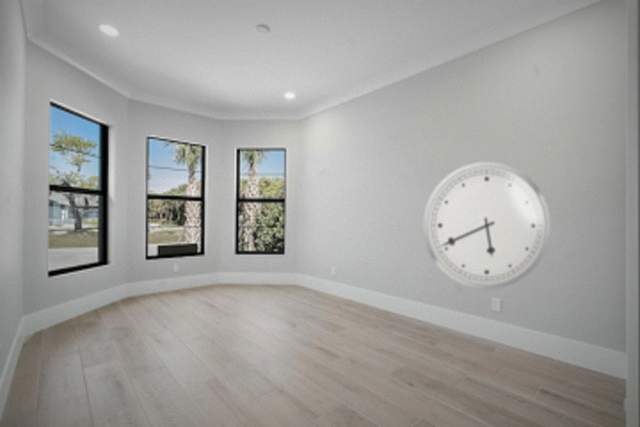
h=5 m=41
